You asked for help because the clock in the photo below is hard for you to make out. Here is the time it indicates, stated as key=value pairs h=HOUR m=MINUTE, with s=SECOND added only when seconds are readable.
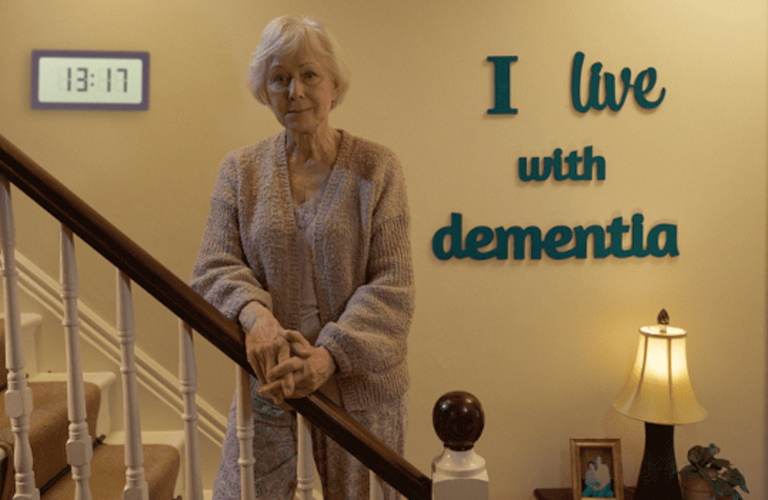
h=13 m=17
